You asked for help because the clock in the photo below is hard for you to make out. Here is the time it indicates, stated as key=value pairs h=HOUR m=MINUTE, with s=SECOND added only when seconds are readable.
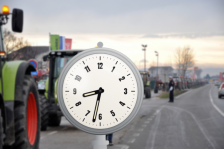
h=8 m=32
